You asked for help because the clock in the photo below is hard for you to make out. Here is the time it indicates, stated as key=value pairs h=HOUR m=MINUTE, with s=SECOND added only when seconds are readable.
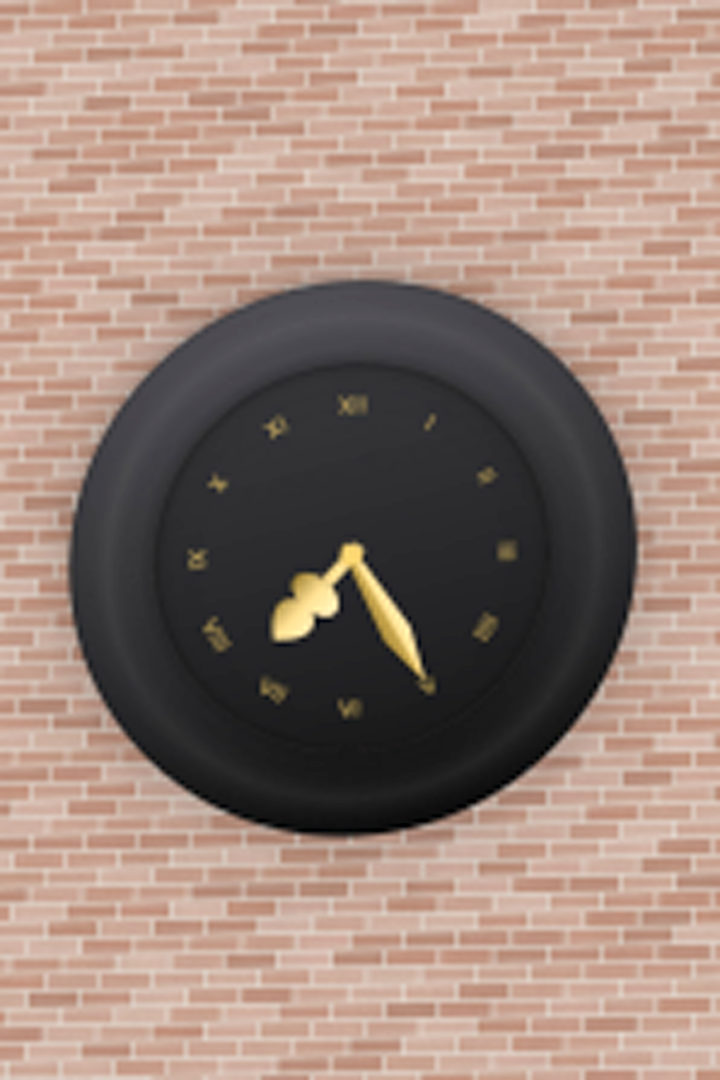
h=7 m=25
